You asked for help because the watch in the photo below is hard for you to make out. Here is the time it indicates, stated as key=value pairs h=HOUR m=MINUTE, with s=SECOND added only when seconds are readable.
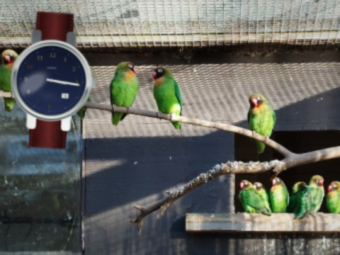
h=3 m=16
